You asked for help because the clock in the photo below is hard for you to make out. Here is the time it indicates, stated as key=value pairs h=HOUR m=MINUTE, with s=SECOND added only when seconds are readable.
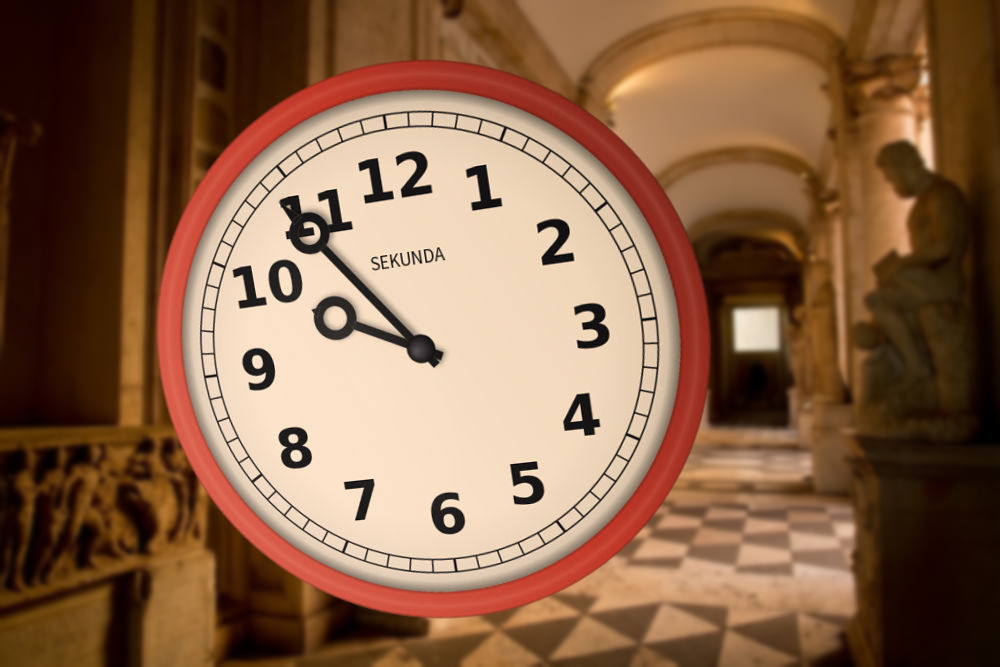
h=9 m=54
